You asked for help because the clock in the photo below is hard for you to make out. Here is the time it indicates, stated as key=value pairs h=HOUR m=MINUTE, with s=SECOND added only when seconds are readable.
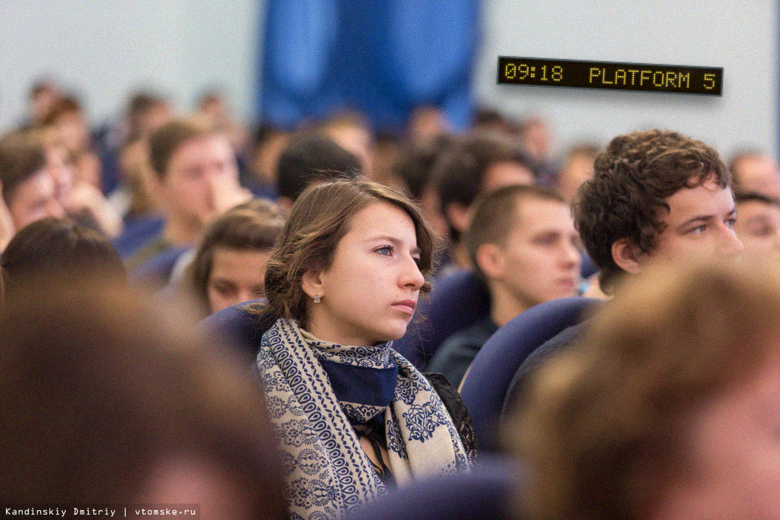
h=9 m=18
